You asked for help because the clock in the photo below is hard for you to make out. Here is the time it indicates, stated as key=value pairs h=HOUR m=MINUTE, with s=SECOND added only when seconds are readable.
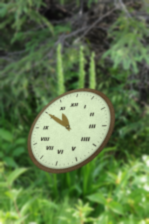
h=10 m=50
